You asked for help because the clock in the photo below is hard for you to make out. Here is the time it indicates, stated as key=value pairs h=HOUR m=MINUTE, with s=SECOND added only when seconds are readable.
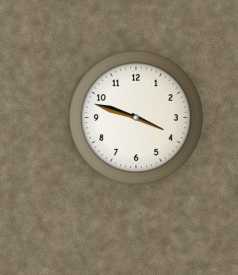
h=3 m=48
